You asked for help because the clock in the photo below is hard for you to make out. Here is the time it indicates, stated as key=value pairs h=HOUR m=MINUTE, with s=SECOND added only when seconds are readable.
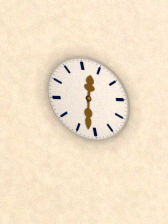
h=12 m=32
